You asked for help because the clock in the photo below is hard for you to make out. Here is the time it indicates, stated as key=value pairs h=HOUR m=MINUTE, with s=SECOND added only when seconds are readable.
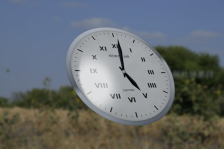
h=5 m=1
